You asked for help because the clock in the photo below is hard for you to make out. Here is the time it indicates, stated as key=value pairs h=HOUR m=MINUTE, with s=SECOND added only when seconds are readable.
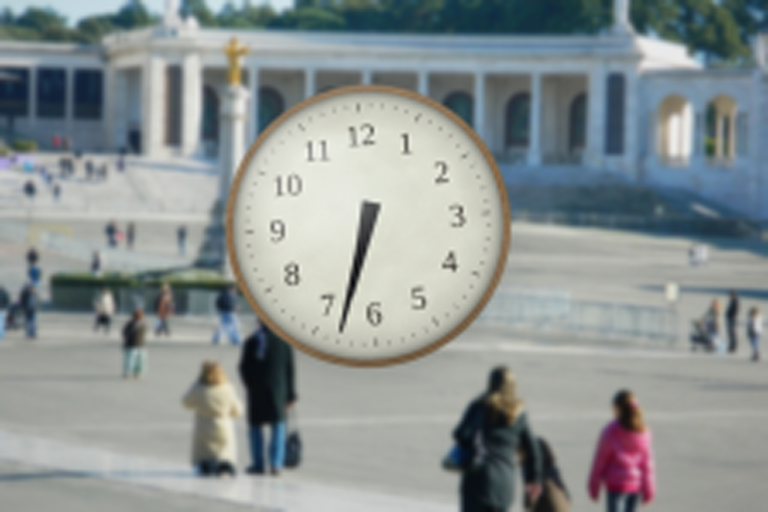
h=6 m=33
